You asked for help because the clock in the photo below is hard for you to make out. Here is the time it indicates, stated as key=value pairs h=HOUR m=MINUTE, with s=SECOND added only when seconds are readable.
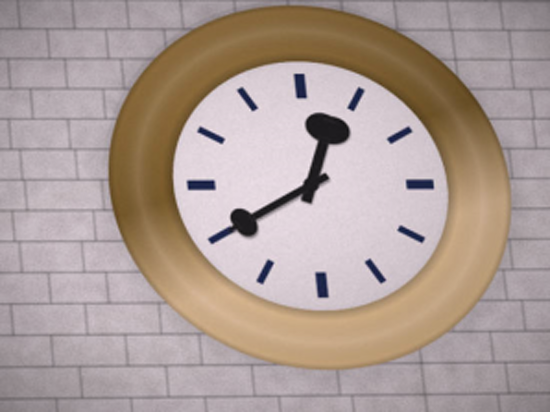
h=12 m=40
